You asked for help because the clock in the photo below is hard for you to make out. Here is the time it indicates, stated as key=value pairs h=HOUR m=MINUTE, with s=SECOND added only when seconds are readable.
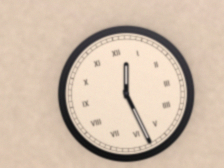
h=12 m=28
